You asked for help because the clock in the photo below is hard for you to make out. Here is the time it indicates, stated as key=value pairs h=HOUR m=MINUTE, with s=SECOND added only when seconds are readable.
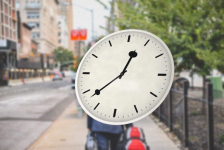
h=12 m=38
